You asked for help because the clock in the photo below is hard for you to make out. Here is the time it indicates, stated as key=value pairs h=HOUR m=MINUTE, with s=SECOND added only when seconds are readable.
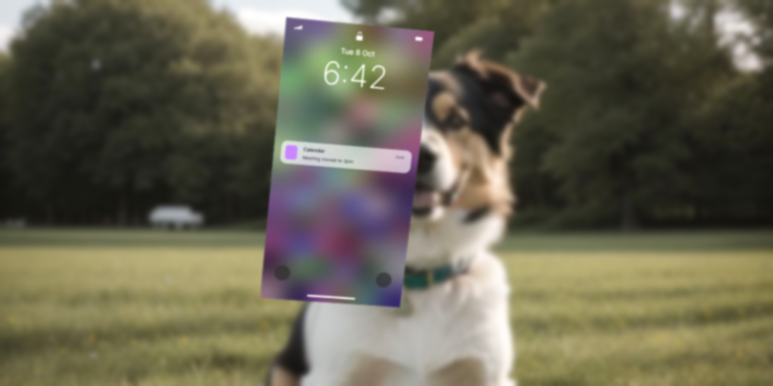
h=6 m=42
